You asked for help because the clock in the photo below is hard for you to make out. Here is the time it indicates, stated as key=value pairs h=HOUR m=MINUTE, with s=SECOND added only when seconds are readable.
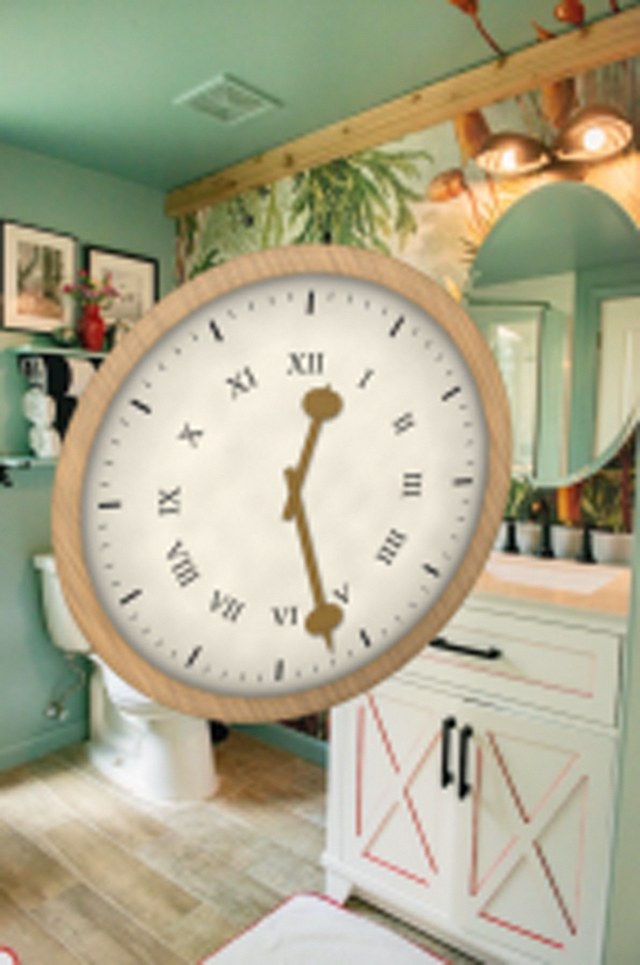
h=12 m=27
